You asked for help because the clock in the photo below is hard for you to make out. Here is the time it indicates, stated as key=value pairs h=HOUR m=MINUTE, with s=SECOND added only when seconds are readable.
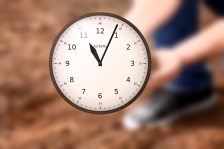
h=11 m=4
